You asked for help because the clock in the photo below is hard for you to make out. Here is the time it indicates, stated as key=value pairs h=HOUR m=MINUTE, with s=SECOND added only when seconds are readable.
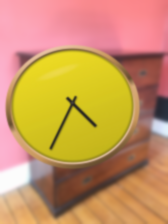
h=4 m=34
